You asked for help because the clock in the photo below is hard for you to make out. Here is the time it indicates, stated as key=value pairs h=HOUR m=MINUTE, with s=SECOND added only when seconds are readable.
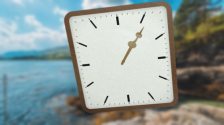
h=1 m=6
